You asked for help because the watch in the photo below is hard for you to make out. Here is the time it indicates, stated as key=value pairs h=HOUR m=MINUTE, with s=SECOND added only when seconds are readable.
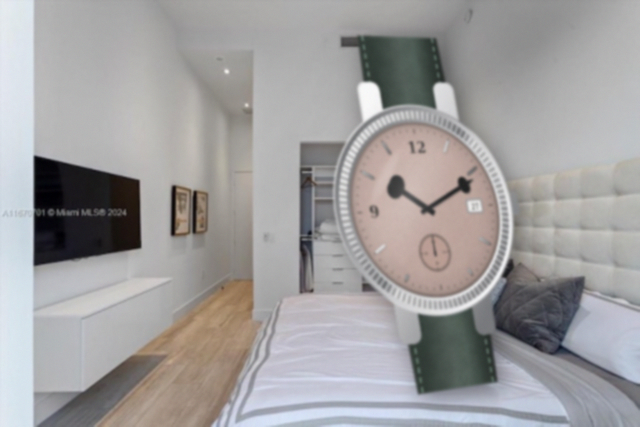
h=10 m=11
